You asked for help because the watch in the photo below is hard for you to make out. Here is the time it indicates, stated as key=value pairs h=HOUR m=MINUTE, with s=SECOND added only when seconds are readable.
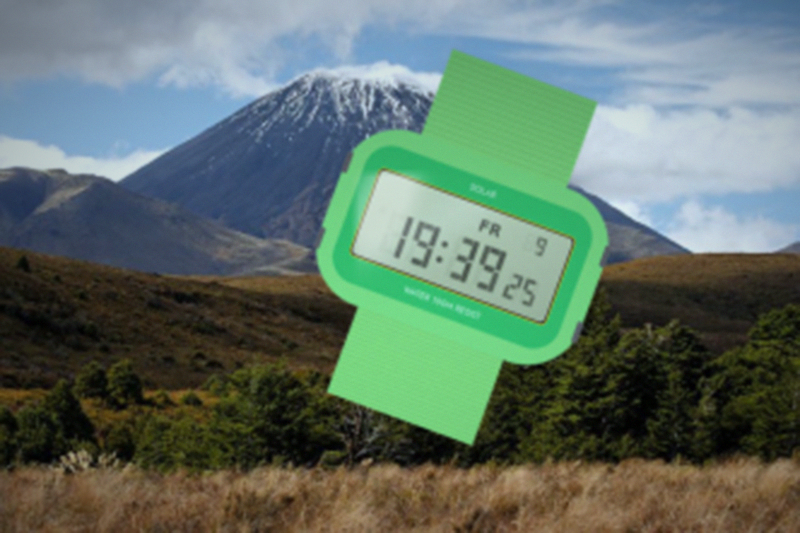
h=19 m=39 s=25
